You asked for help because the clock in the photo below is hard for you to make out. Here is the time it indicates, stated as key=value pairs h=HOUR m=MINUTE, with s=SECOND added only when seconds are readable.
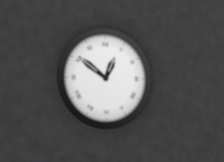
h=12 m=51
